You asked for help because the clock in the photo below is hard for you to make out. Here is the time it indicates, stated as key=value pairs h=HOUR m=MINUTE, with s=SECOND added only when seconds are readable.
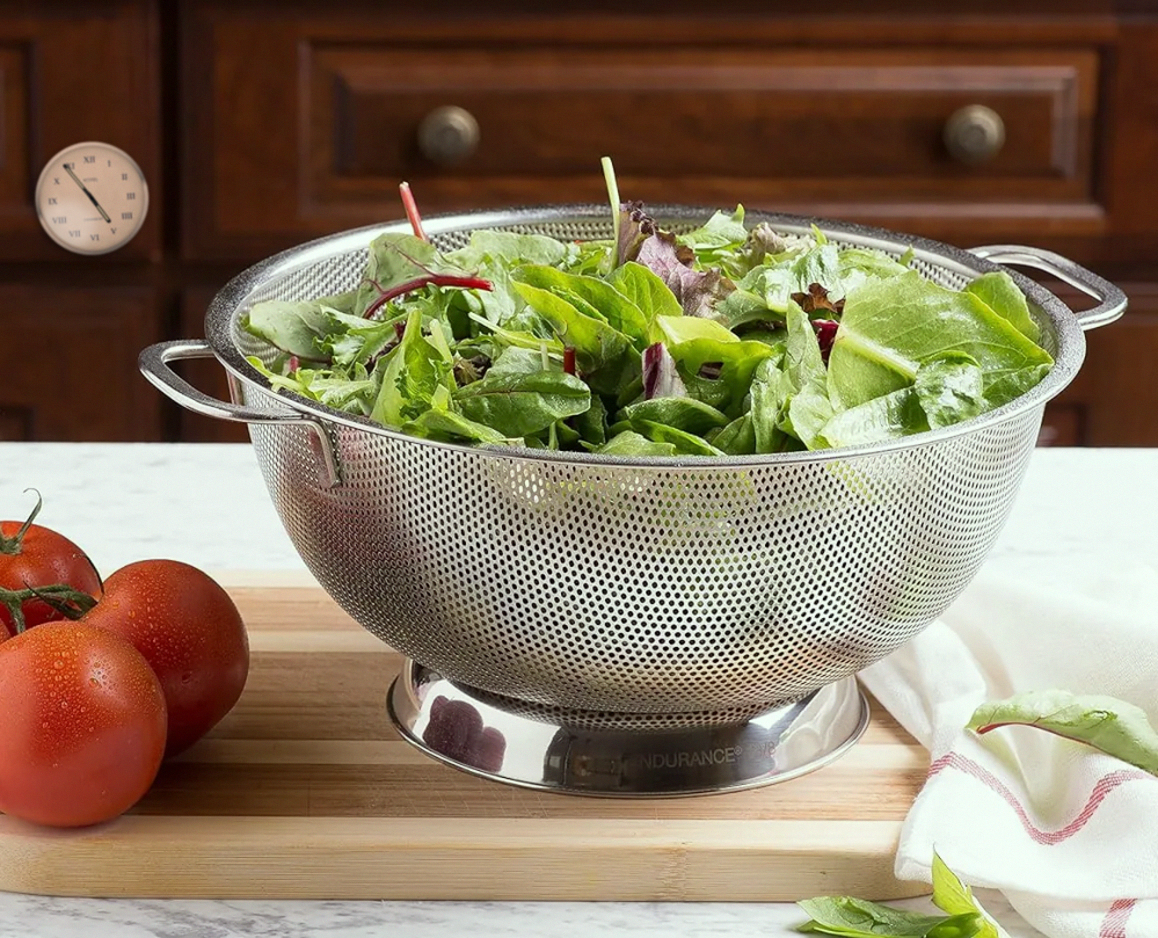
h=4 m=54
